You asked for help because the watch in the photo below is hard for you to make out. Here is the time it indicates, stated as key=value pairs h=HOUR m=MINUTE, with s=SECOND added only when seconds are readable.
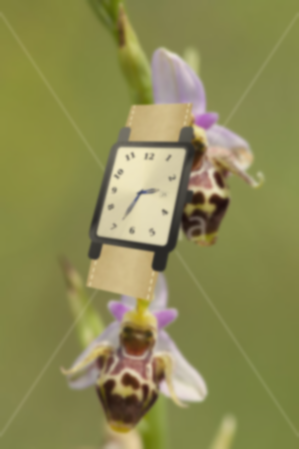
h=2 m=34
